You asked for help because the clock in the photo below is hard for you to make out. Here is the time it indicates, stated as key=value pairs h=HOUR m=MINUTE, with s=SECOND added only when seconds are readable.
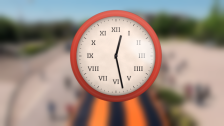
h=12 m=28
